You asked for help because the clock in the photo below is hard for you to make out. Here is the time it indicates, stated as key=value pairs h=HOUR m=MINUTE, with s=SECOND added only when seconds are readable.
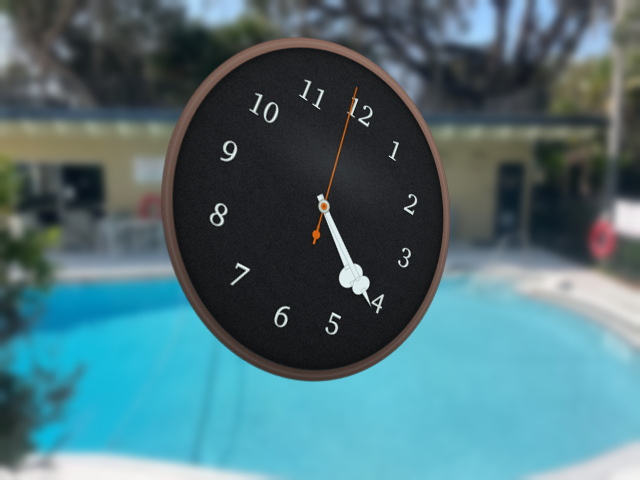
h=4 m=20 s=59
